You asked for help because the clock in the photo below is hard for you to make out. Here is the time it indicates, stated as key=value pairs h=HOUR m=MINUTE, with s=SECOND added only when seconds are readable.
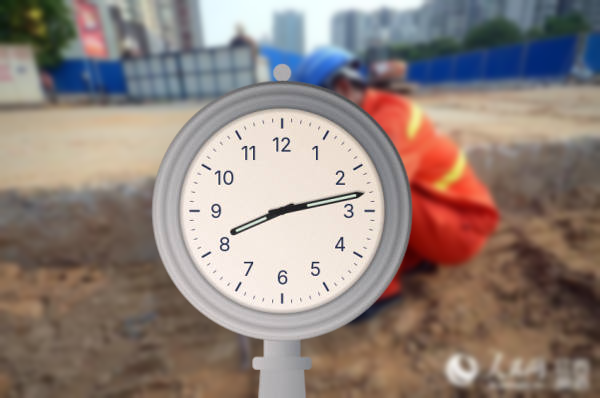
h=8 m=13
